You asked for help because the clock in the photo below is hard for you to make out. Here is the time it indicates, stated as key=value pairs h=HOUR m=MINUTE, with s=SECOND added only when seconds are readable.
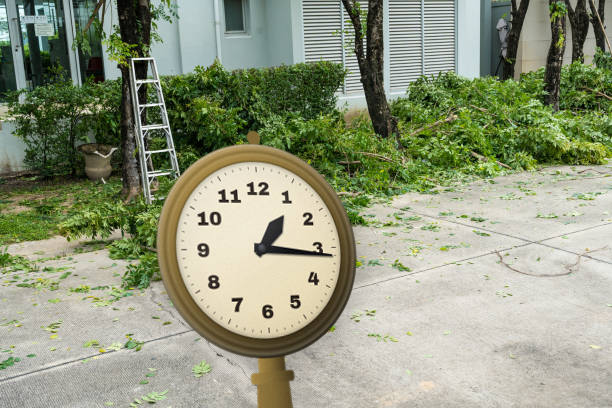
h=1 m=16
